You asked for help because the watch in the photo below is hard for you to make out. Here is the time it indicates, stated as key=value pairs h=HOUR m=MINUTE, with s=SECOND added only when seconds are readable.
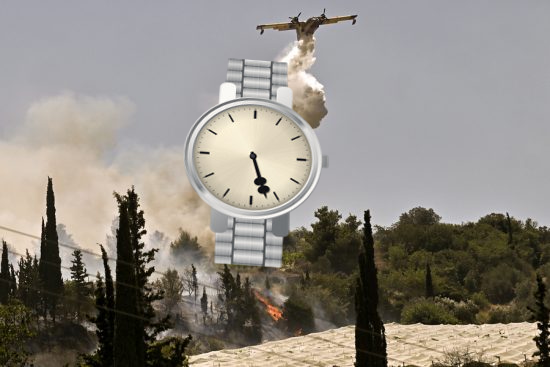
h=5 m=27
